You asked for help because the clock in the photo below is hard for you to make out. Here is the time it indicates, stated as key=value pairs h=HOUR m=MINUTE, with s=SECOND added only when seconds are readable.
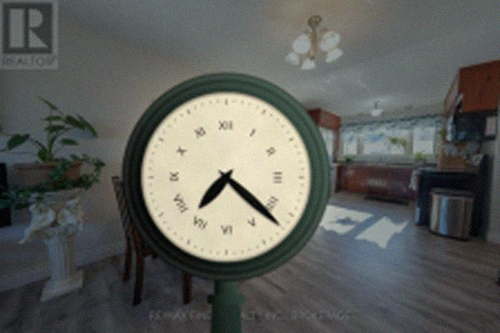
h=7 m=22
